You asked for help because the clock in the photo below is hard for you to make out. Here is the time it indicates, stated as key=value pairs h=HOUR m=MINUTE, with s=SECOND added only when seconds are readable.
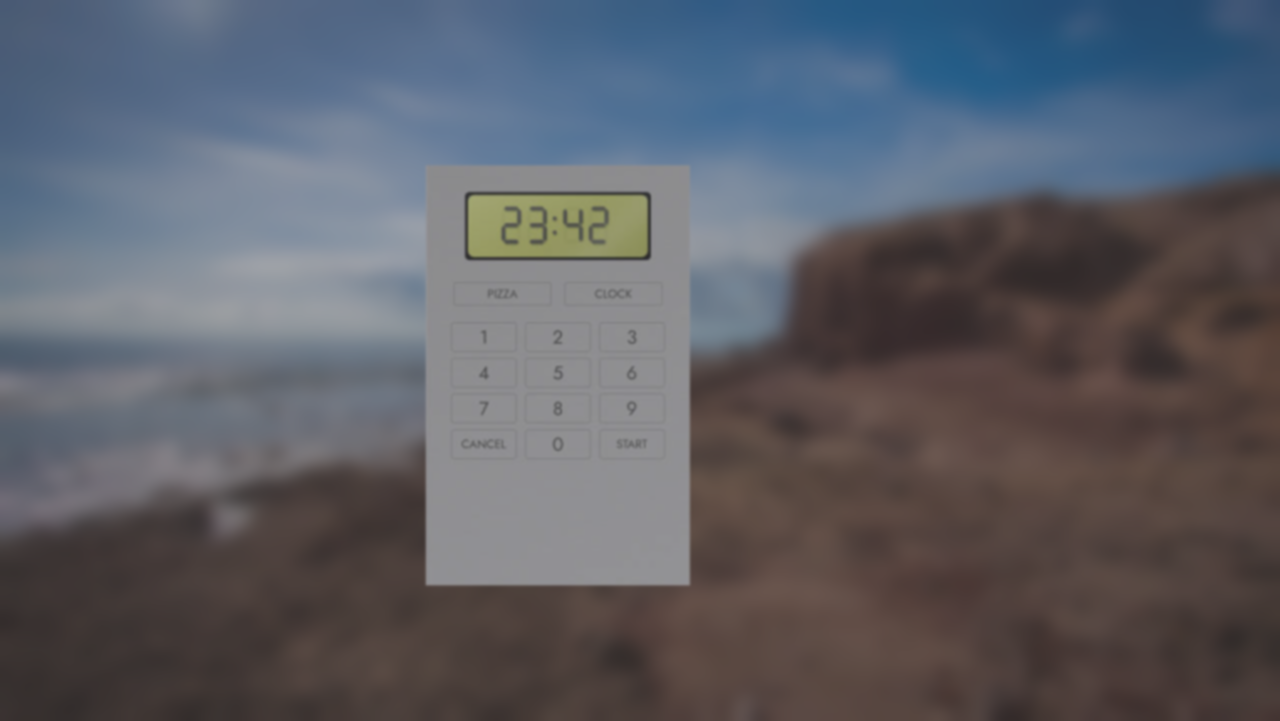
h=23 m=42
